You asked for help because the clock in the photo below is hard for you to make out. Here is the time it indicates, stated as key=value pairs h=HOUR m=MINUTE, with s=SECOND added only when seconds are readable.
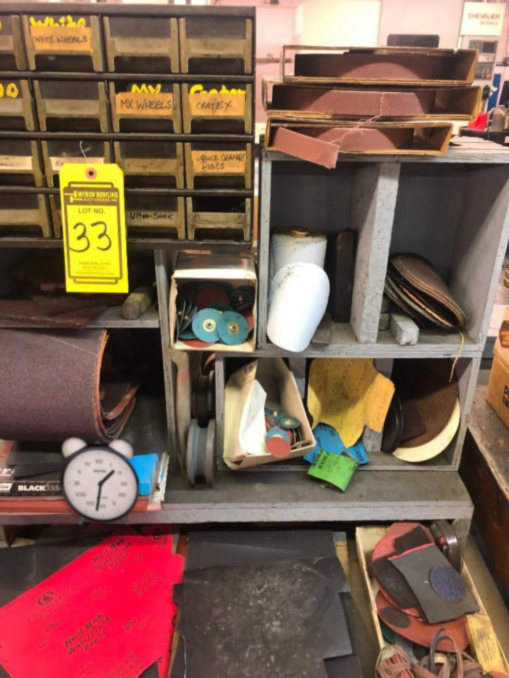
h=1 m=32
